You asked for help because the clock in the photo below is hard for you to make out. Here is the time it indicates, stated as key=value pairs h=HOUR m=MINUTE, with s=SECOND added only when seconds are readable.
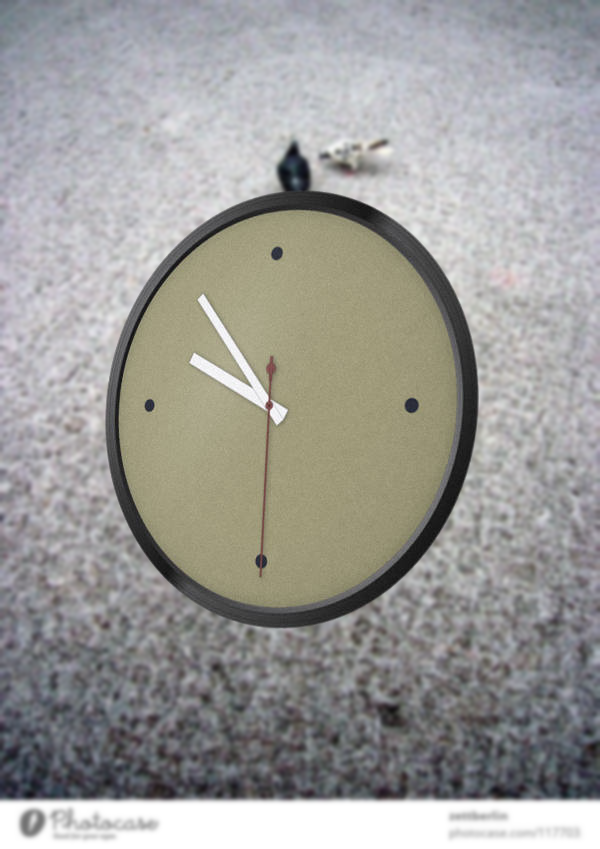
h=9 m=53 s=30
